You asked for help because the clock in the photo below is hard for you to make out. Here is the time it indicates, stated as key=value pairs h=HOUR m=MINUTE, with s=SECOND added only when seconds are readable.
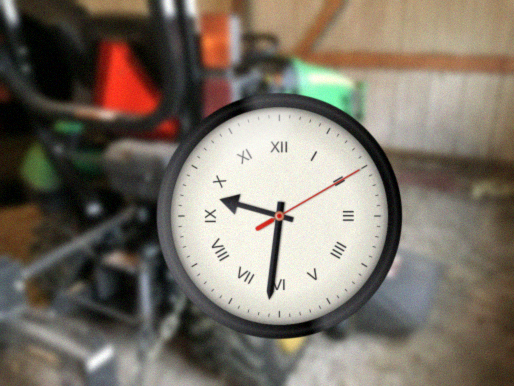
h=9 m=31 s=10
